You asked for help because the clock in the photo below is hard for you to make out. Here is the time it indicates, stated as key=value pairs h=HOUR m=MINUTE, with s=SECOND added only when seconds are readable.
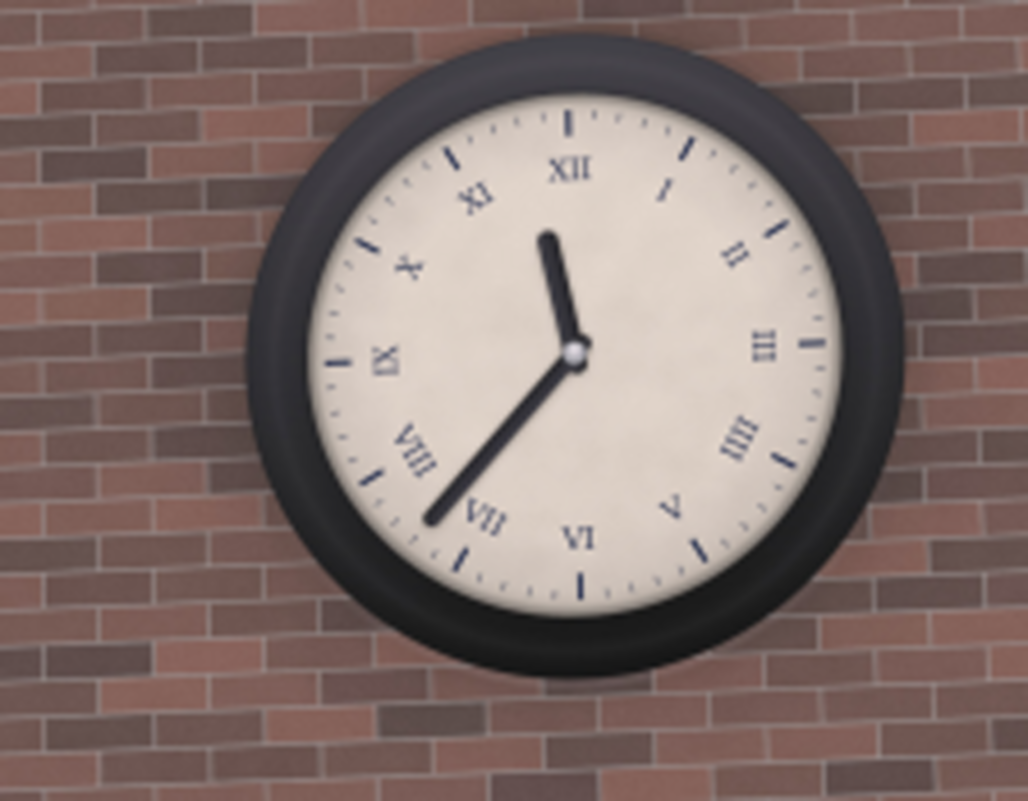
h=11 m=37
